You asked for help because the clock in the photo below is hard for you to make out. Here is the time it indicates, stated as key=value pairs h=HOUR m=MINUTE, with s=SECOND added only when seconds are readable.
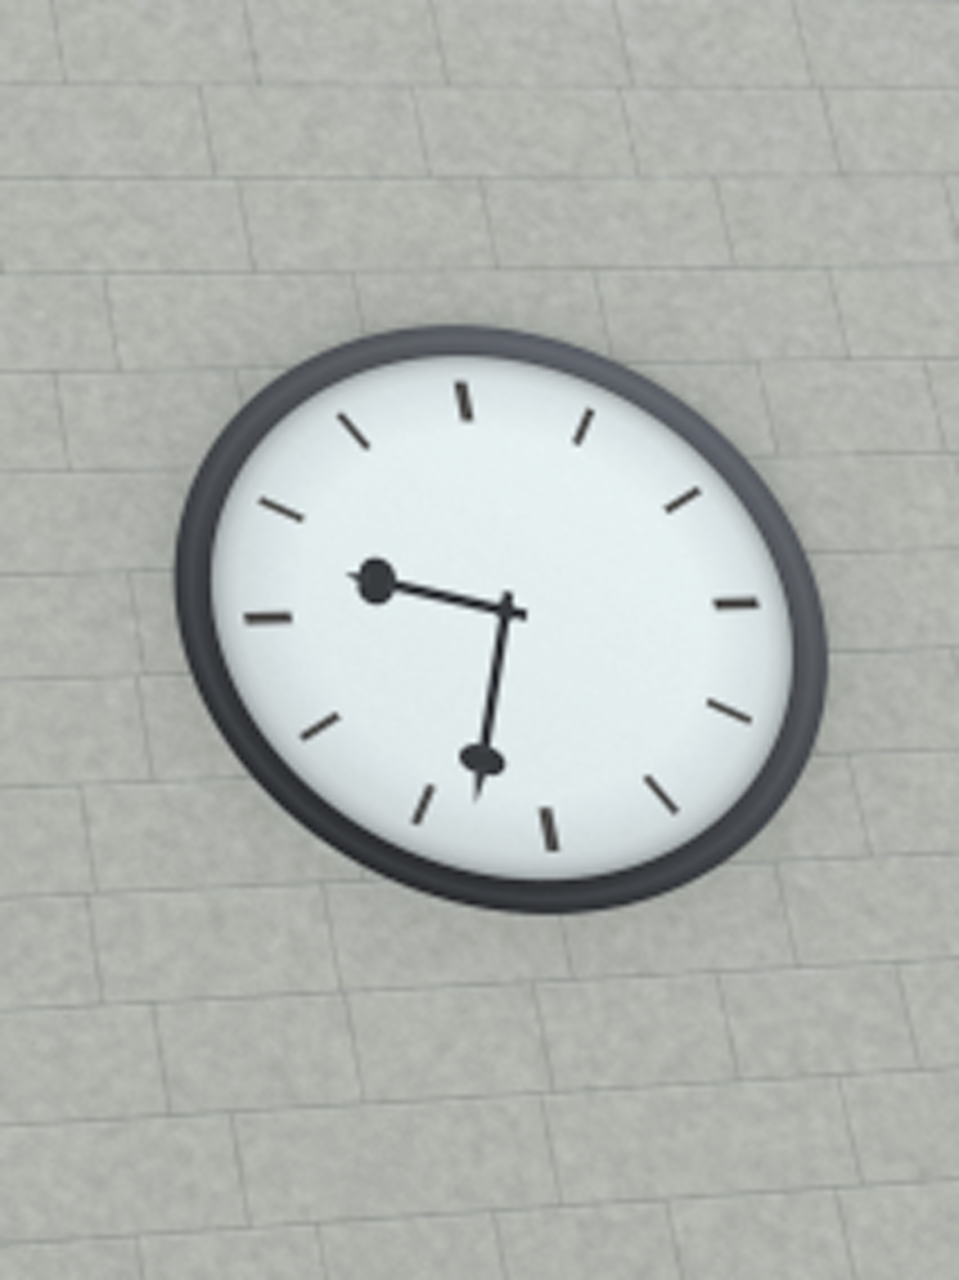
h=9 m=33
